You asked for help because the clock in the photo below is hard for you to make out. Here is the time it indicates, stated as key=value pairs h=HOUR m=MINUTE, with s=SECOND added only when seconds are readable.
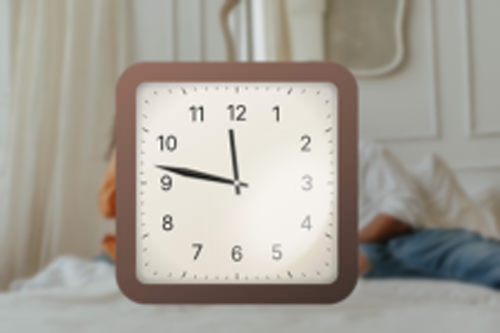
h=11 m=47
